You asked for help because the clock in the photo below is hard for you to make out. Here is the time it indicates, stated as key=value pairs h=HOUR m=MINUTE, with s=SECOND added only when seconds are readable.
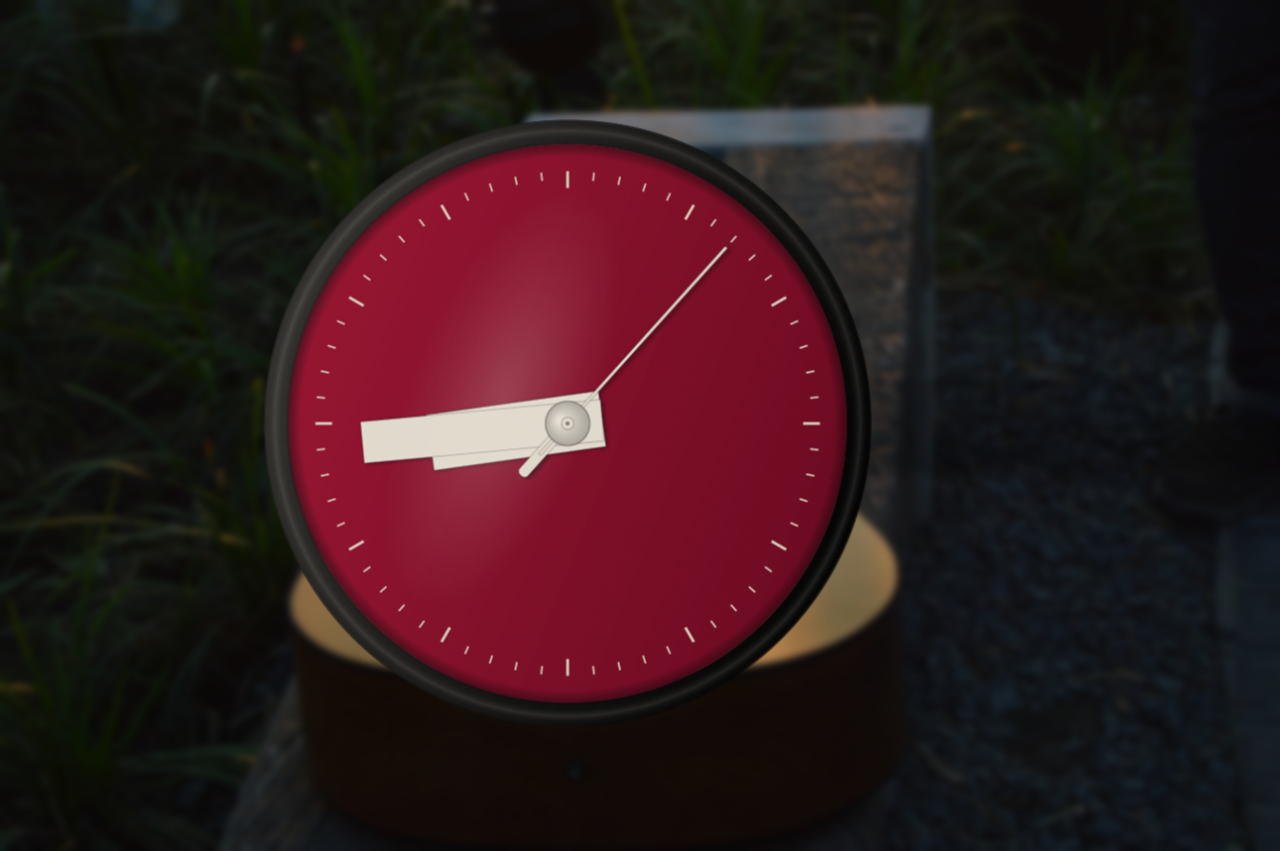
h=8 m=44 s=7
